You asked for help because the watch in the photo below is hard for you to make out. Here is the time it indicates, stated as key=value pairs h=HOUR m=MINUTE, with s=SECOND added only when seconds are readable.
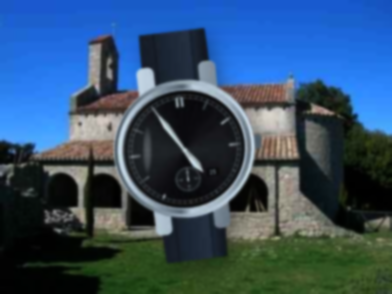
h=4 m=55
